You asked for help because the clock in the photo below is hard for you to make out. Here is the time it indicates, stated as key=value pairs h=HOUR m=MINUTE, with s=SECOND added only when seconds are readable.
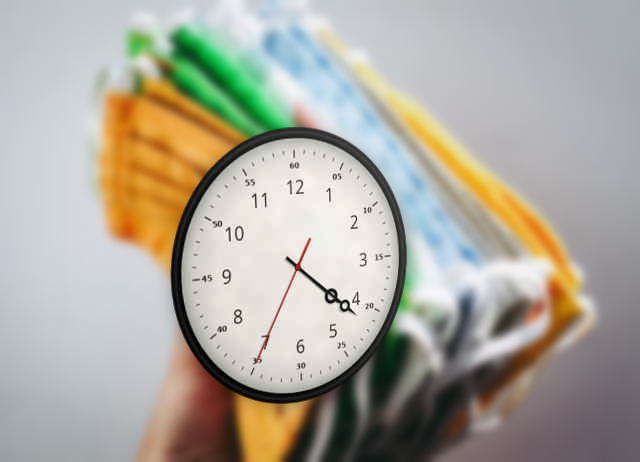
h=4 m=21 s=35
